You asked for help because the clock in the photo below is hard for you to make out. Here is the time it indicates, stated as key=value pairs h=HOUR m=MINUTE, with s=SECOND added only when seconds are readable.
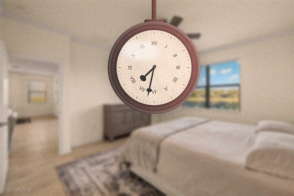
h=7 m=32
